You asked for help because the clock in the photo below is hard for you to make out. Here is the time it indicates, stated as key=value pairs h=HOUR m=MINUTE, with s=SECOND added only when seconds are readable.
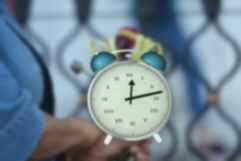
h=12 m=13
